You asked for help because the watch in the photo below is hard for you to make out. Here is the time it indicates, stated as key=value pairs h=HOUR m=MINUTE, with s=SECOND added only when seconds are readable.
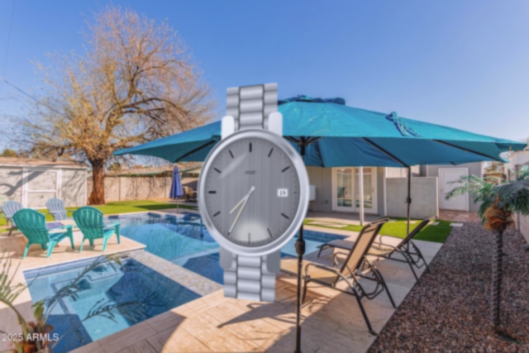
h=7 m=35
